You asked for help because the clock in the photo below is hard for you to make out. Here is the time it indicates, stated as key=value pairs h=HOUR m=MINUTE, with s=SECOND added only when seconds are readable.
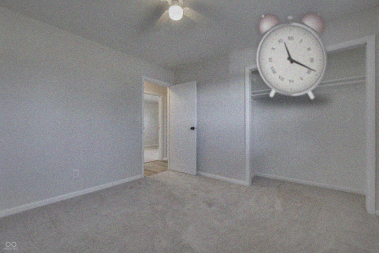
h=11 m=19
